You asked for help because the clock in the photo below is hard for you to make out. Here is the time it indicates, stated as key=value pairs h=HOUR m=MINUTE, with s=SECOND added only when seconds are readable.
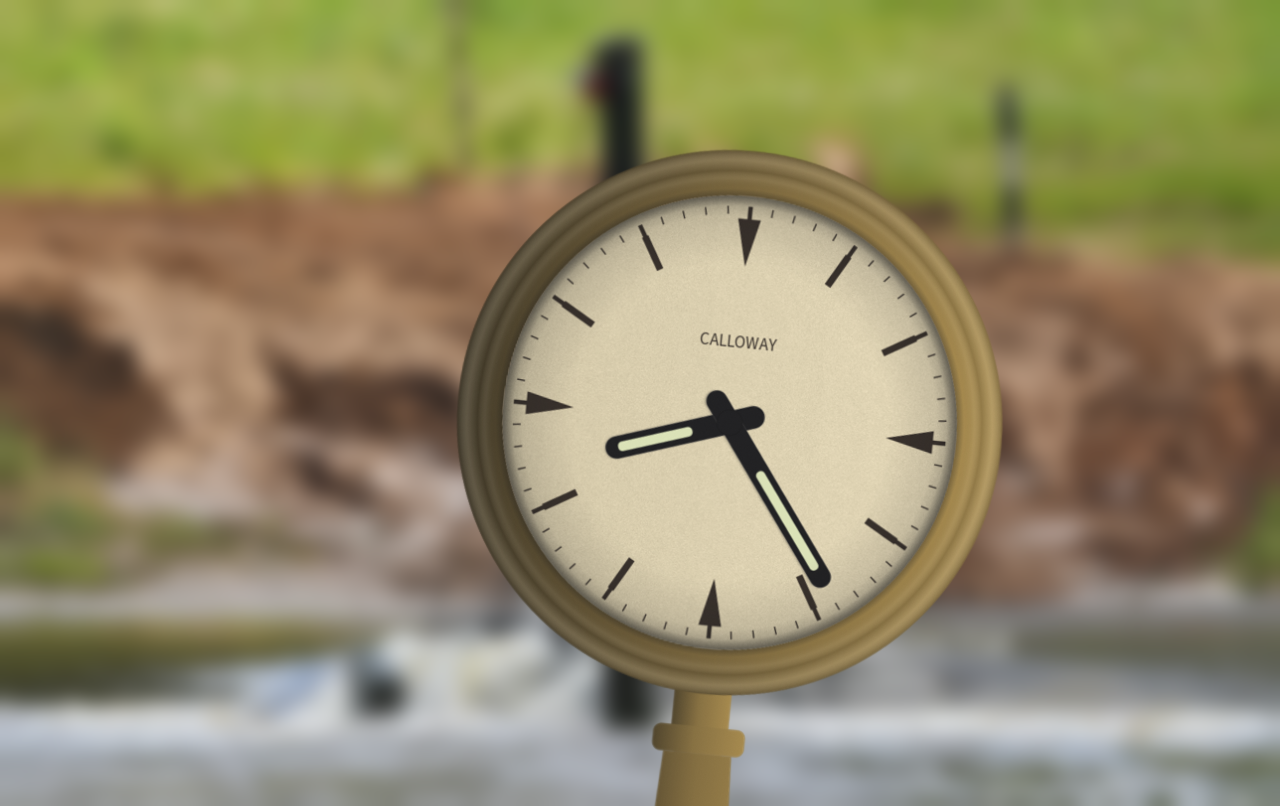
h=8 m=24
